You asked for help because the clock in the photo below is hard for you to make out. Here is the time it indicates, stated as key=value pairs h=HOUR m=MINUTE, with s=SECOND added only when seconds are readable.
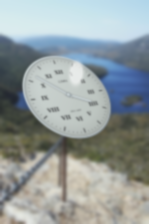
h=3 m=52
